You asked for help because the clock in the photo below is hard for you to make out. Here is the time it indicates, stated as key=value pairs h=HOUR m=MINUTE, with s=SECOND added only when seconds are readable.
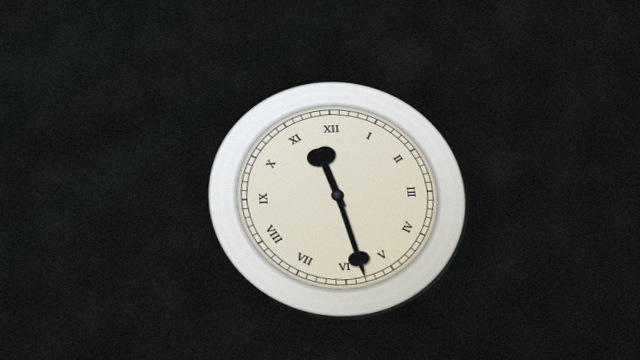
h=11 m=28
